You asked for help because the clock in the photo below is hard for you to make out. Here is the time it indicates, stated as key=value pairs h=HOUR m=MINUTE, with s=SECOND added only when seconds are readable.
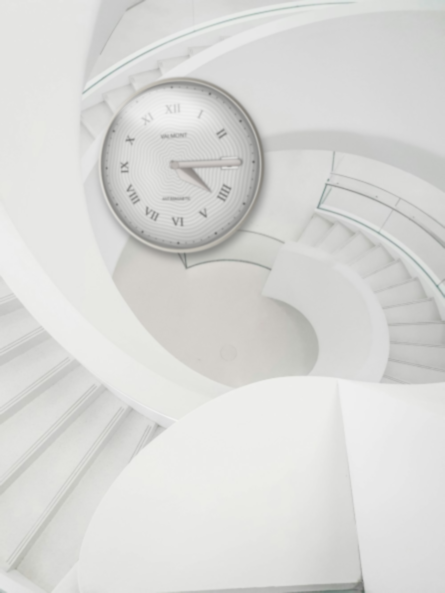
h=4 m=15
